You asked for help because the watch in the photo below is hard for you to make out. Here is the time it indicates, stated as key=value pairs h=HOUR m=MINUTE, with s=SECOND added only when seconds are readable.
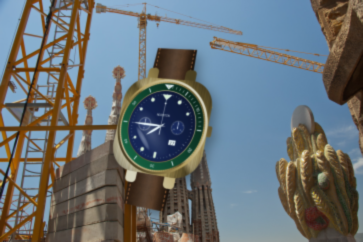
h=7 m=45
